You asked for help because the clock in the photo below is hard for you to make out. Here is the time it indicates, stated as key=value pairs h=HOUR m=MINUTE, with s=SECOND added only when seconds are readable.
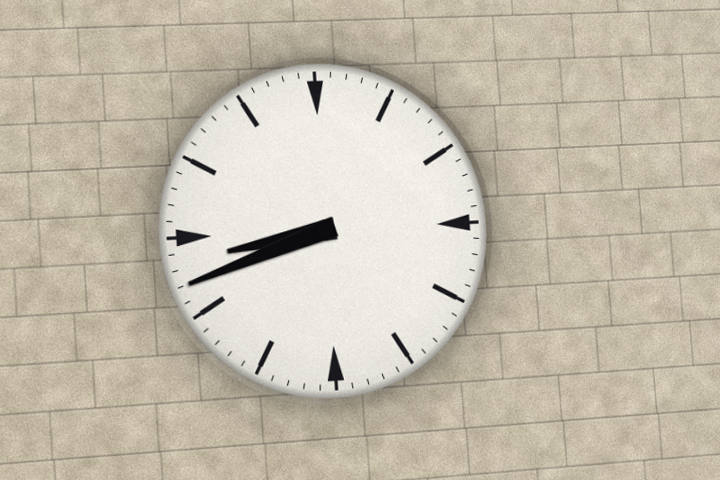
h=8 m=42
